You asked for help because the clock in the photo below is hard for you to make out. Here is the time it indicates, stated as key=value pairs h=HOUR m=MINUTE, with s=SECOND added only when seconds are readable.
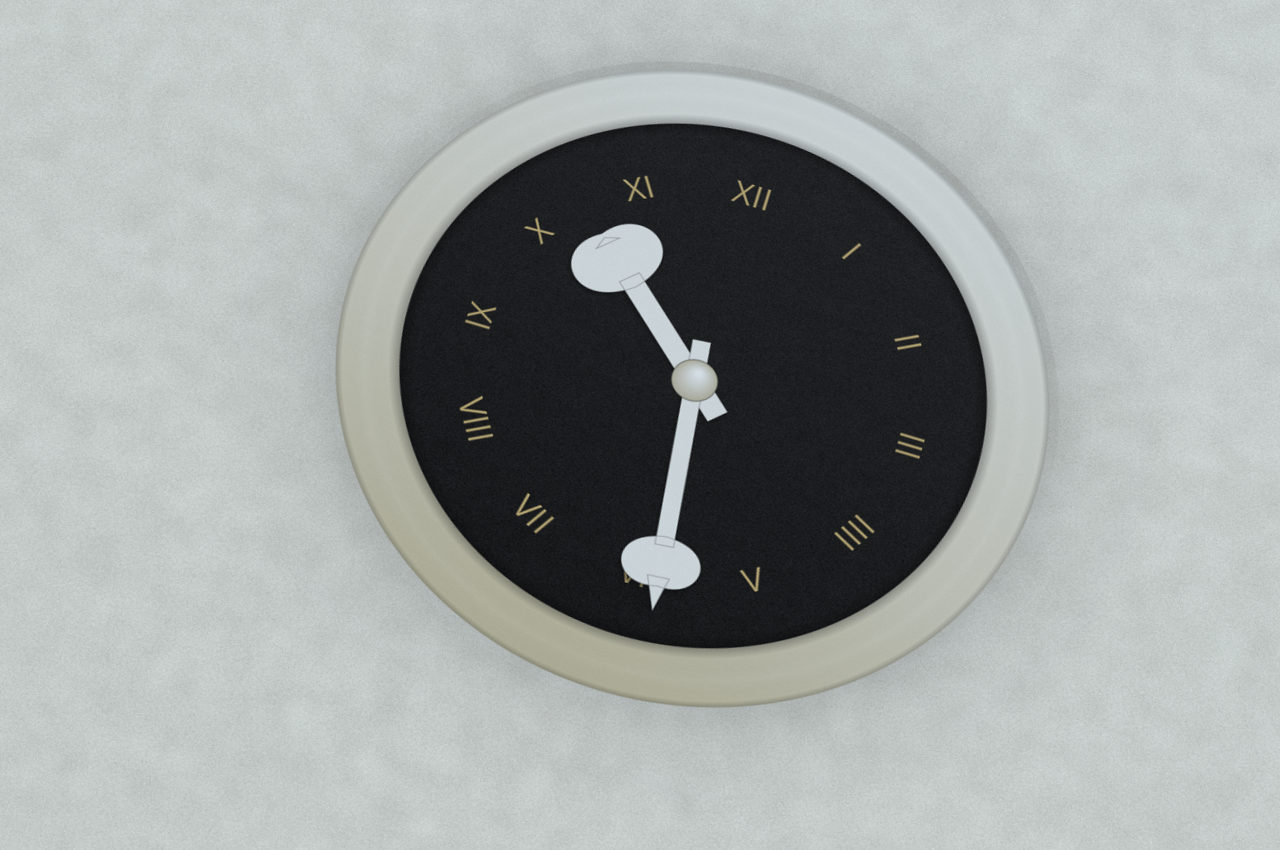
h=10 m=29
